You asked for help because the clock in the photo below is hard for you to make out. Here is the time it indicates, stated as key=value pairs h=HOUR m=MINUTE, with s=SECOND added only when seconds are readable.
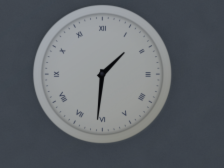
h=1 m=31
